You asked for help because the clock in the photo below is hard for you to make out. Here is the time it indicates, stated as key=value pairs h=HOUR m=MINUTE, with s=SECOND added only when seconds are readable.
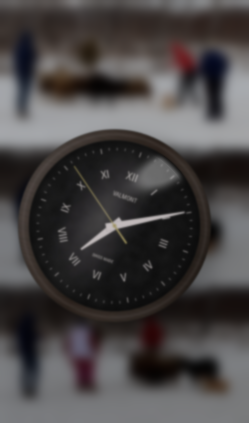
h=7 m=9 s=51
